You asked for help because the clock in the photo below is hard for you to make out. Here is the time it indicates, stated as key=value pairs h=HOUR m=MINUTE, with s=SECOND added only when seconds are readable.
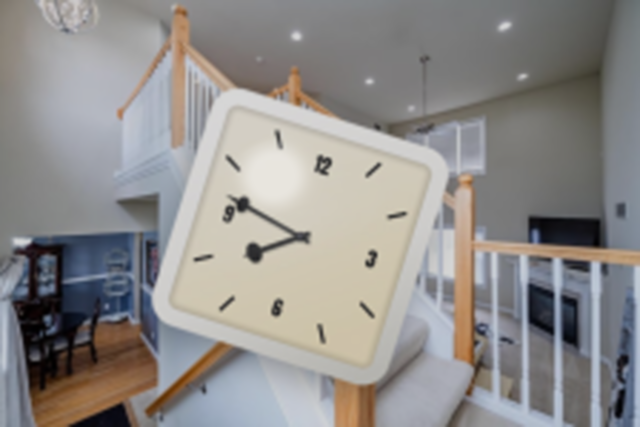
h=7 m=47
